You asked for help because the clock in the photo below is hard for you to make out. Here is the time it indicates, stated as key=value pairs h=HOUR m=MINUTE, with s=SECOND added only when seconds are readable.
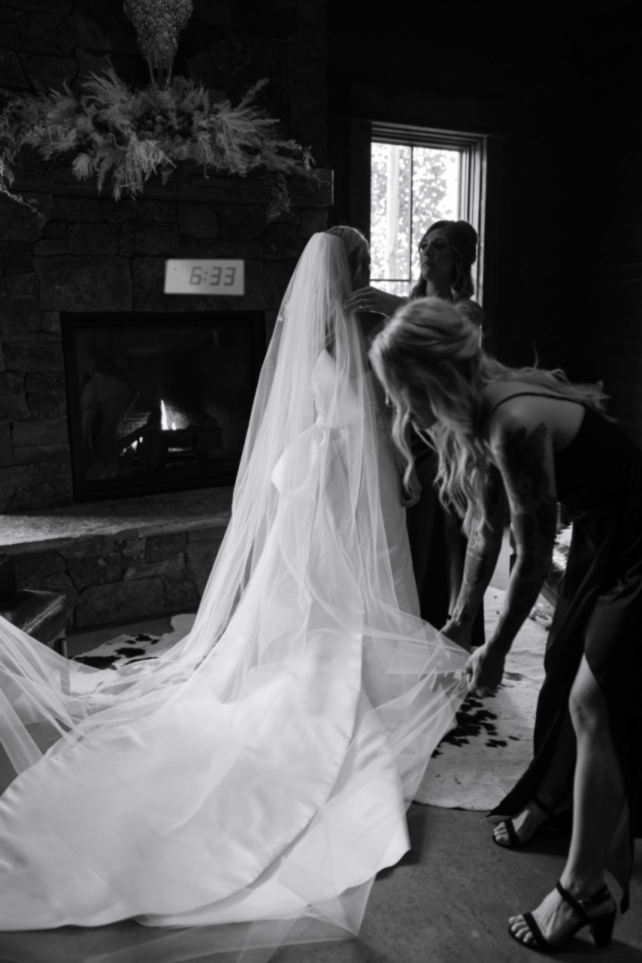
h=6 m=33
